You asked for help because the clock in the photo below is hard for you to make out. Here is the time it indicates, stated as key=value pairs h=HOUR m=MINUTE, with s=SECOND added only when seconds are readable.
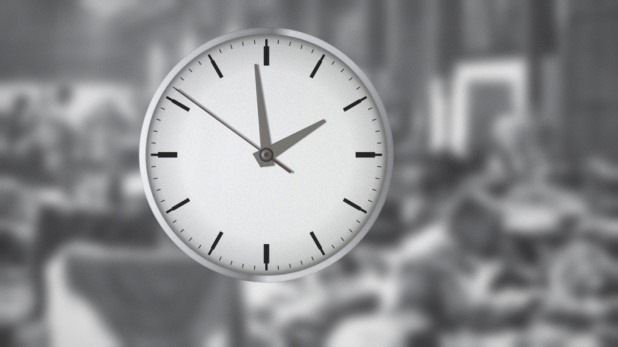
h=1 m=58 s=51
